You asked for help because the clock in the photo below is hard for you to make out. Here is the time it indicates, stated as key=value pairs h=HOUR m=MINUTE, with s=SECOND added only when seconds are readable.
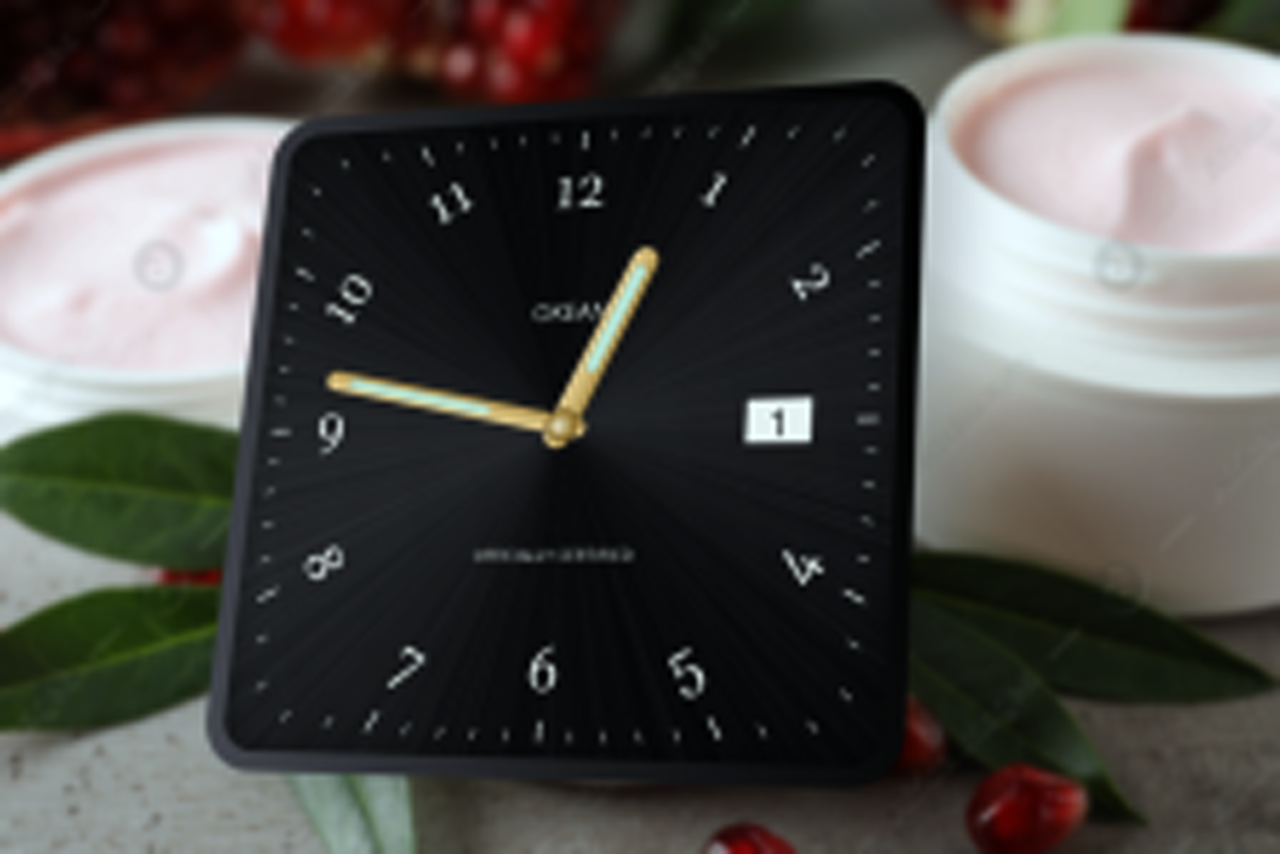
h=12 m=47
